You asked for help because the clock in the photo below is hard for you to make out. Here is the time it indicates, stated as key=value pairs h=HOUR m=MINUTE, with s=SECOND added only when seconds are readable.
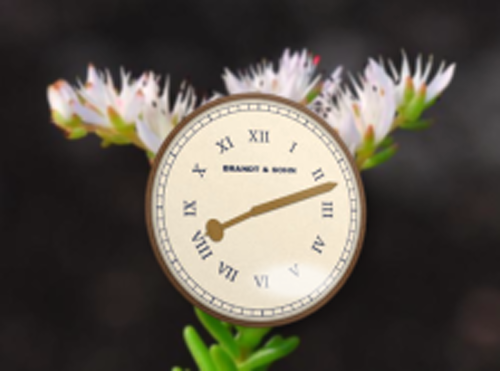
h=8 m=12
